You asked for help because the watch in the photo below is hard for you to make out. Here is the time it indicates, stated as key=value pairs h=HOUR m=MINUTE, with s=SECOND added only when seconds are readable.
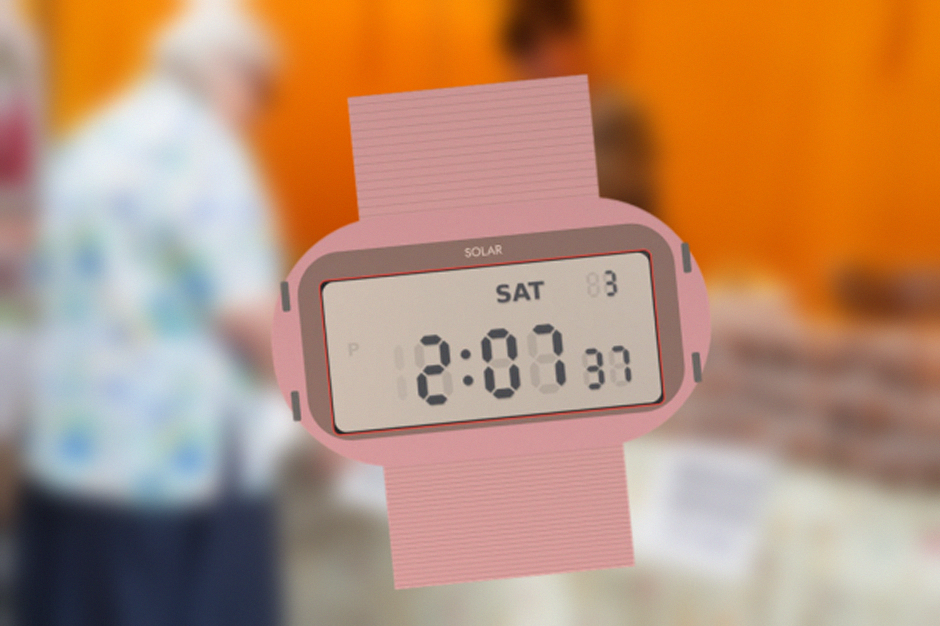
h=2 m=7 s=37
